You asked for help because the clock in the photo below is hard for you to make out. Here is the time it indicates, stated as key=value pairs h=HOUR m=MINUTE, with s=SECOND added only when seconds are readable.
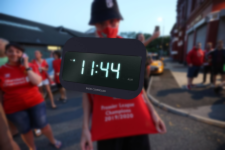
h=11 m=44
